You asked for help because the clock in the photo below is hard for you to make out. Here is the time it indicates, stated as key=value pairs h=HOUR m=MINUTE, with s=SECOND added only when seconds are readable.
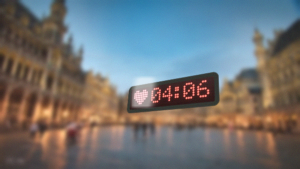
h=4 m=6
